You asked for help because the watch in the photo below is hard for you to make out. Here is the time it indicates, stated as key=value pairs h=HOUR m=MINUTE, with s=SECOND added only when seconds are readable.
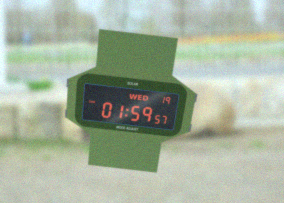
h=1 m=59 s=57
